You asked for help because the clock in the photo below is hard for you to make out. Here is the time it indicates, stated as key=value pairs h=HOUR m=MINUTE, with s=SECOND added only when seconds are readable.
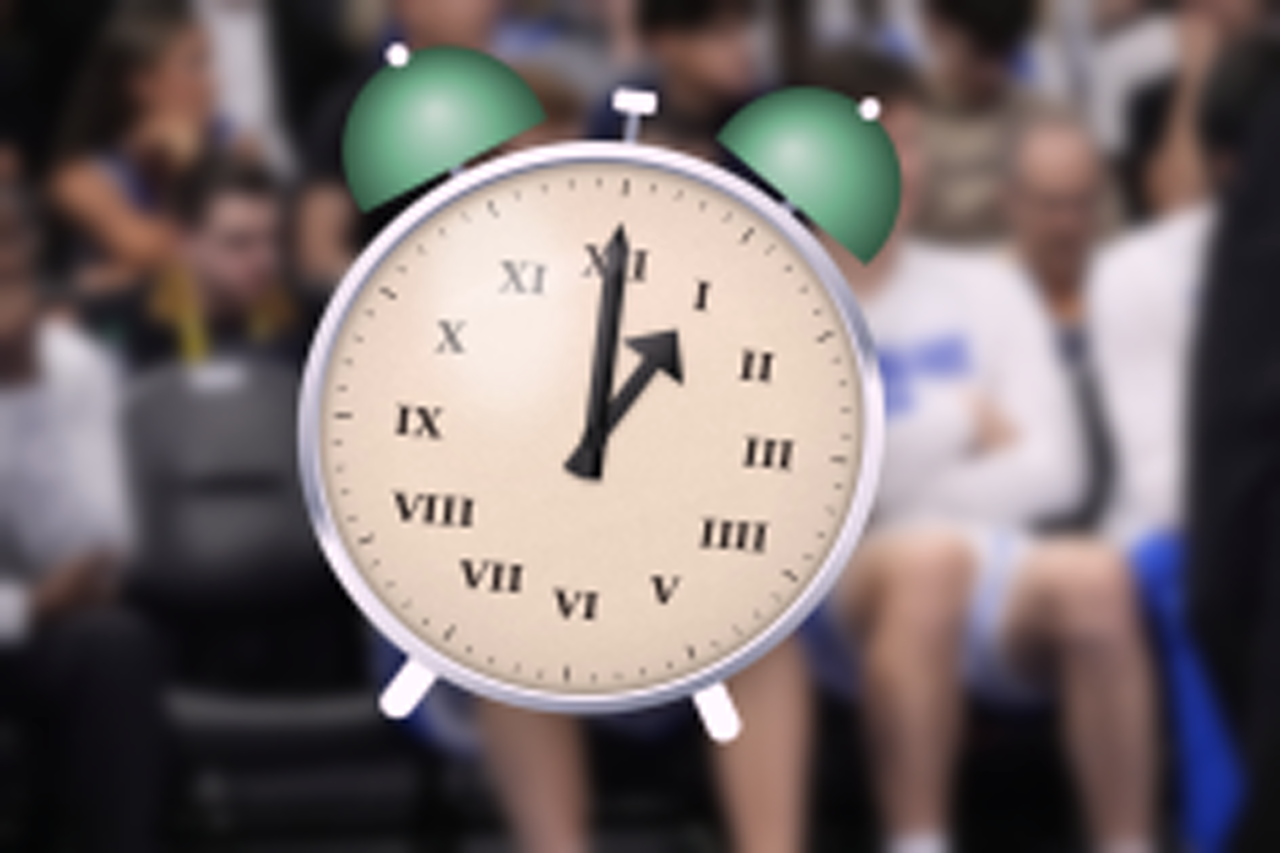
h=1 m=0
